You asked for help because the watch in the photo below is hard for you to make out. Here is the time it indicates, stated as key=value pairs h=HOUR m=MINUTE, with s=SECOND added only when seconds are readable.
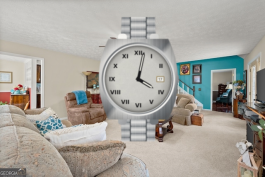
h=4 m=2
